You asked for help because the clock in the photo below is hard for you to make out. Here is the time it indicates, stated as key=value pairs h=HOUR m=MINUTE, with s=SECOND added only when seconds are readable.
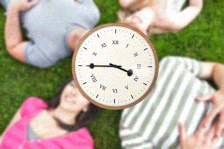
h=3 m=45
